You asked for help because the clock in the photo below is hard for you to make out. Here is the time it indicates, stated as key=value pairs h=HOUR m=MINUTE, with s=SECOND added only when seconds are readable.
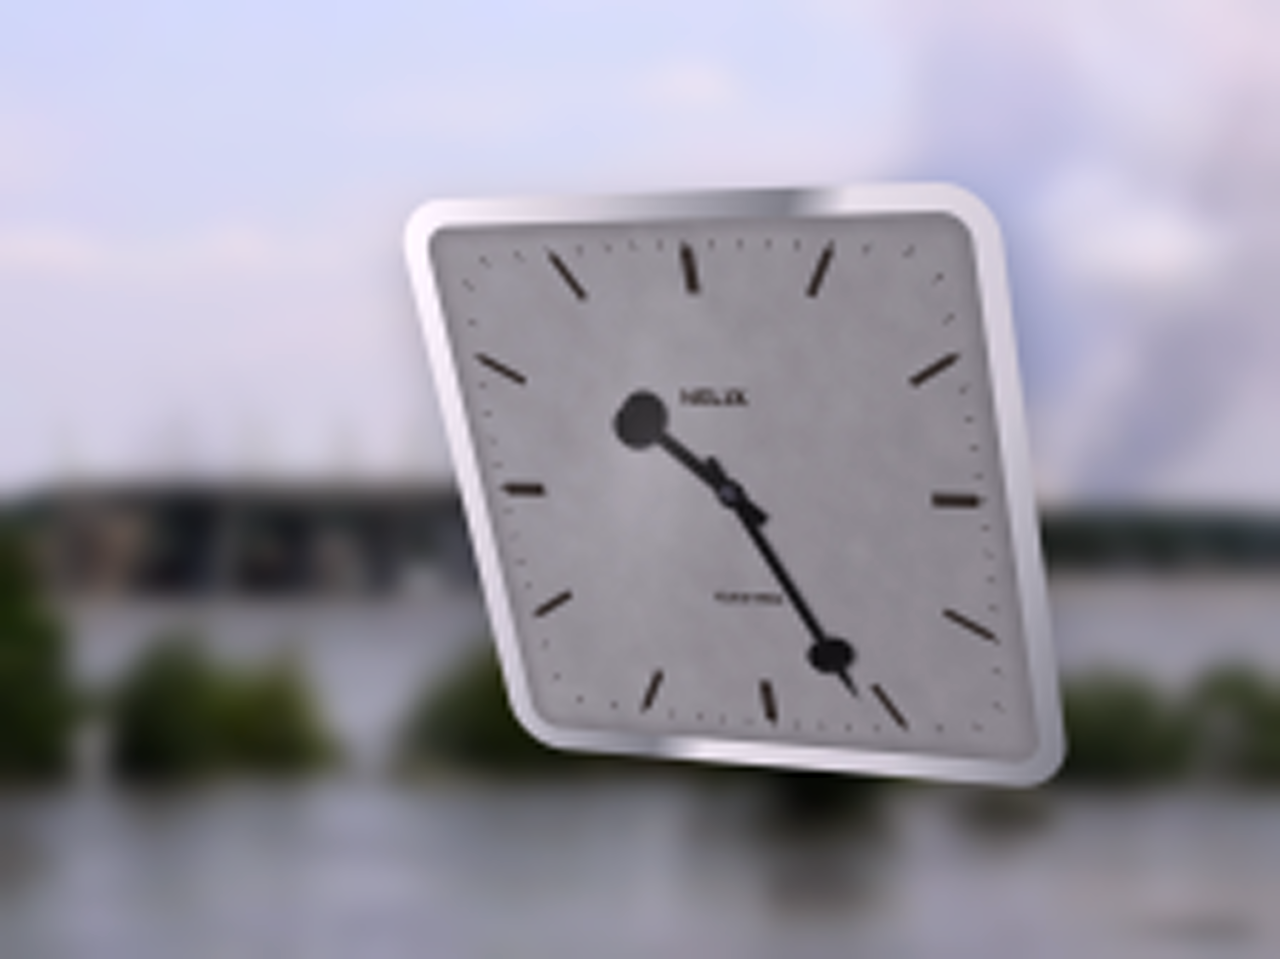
h=10 m=26
